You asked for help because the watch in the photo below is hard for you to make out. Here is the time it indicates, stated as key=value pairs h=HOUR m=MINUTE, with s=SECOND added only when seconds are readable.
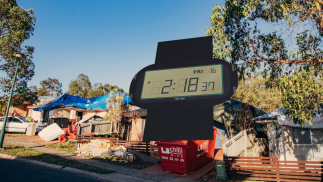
h=2 m=18 s=37
